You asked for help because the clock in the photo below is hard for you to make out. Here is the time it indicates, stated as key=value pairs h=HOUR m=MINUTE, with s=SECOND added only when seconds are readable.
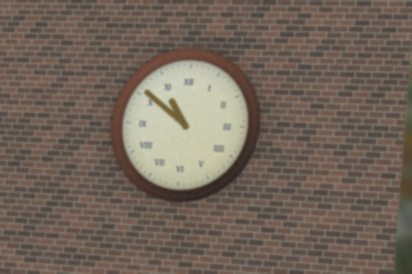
h=10 m=51
